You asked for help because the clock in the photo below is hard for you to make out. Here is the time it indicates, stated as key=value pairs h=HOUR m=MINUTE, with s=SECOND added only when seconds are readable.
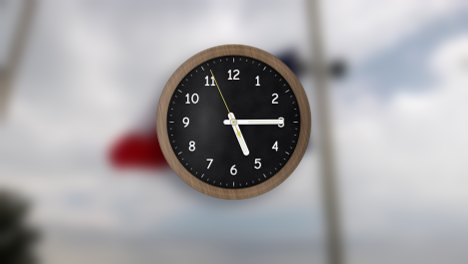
h=5 m=14 s=56
